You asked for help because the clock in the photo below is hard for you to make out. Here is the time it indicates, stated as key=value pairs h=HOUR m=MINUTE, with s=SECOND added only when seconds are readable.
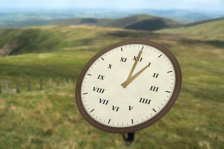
h=1 m=0
